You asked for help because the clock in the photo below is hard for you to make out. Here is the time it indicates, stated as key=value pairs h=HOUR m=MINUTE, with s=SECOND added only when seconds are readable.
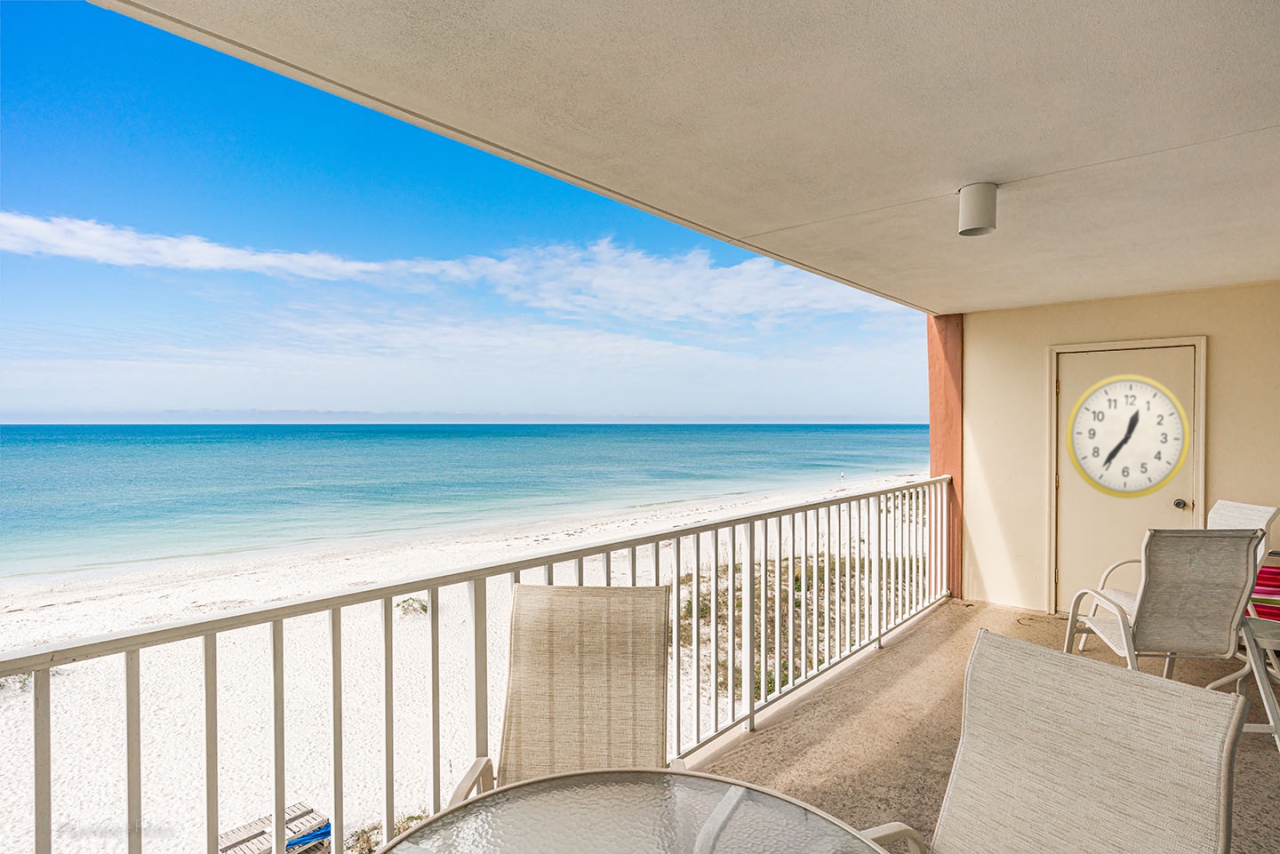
h=12 m=36
